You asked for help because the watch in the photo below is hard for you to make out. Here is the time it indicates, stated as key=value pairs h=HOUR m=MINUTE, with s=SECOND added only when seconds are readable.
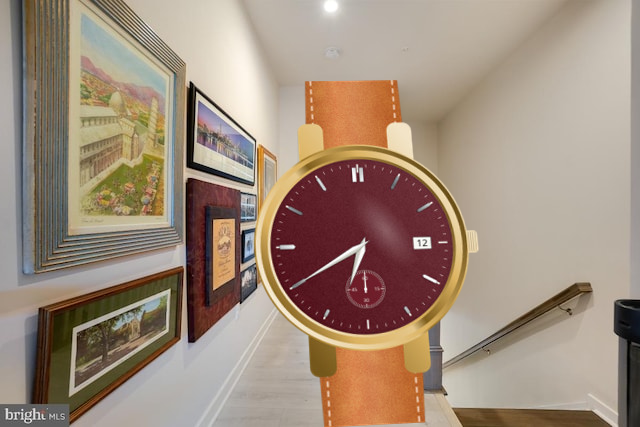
h=6 m=40
